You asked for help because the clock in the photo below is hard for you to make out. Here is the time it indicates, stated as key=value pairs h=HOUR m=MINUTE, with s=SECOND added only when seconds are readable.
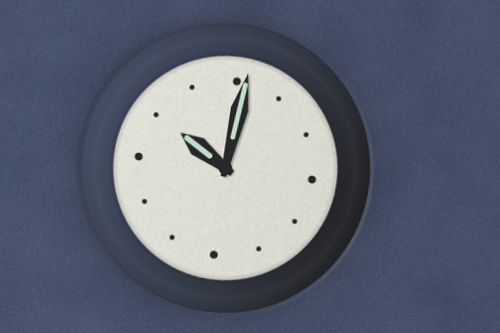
h=10 m=1
